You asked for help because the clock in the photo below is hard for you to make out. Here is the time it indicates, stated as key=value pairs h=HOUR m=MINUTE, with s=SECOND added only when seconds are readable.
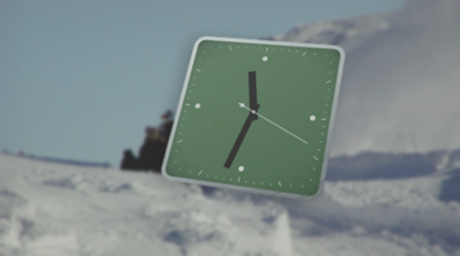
h=11 m=32 s=19
